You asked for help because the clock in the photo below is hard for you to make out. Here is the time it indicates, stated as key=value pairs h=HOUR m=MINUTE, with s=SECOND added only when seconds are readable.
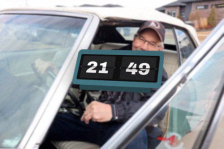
h=21 m=49
